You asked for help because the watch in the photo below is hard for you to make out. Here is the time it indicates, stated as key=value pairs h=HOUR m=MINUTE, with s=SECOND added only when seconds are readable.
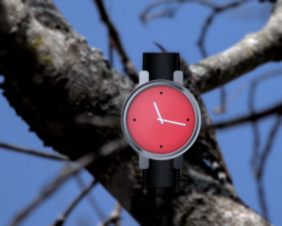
h=11 m=17
